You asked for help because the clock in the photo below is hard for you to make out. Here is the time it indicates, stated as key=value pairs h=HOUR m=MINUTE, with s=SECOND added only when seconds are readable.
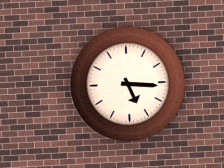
h=5 m=16
